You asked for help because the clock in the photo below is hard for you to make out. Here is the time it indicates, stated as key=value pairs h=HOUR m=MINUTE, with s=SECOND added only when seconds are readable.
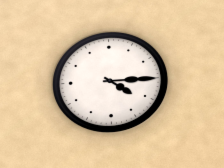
h=4 m=15
